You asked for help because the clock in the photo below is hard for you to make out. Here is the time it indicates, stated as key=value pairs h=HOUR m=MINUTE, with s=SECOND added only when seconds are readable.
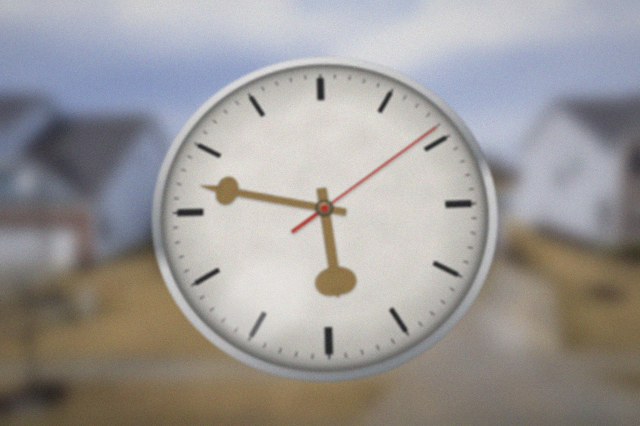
h=5 m=47 s=9
